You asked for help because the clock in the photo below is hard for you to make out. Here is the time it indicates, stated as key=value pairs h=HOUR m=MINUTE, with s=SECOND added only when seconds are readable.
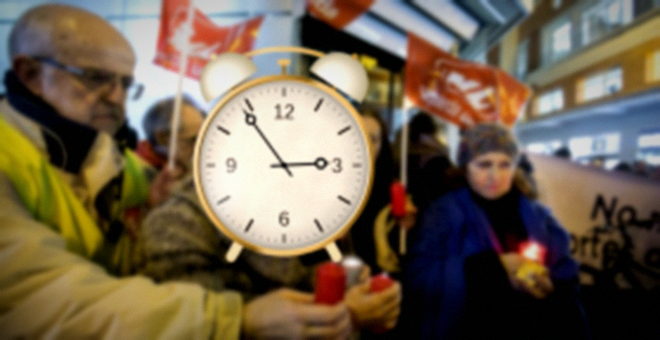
h=2 m=54
